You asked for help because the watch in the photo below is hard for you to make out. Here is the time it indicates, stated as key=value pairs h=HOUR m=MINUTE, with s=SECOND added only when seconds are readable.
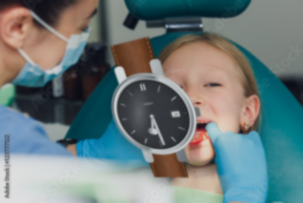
h=6 m=29
